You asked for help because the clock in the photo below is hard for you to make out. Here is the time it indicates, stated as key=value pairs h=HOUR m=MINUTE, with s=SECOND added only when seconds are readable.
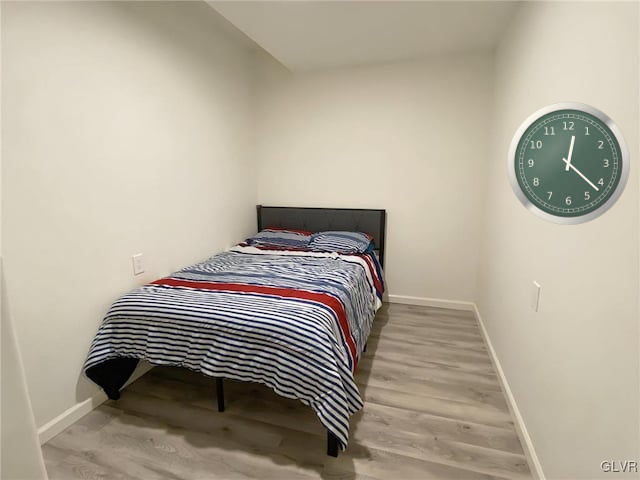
h=12 m=22
